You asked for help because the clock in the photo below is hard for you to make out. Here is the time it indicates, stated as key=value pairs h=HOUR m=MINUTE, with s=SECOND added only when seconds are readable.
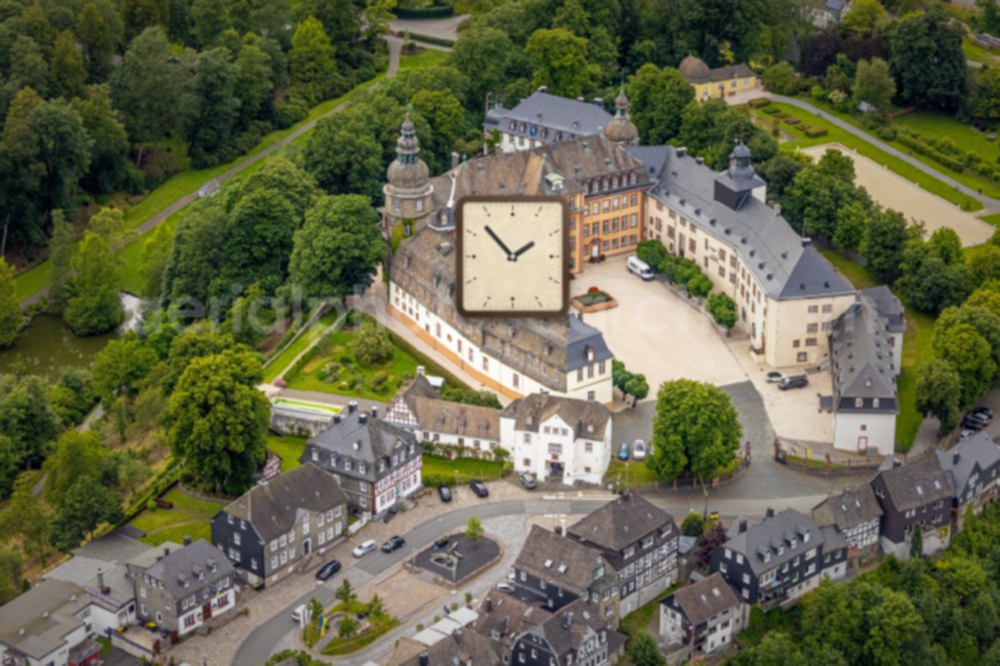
h=1 m=53
